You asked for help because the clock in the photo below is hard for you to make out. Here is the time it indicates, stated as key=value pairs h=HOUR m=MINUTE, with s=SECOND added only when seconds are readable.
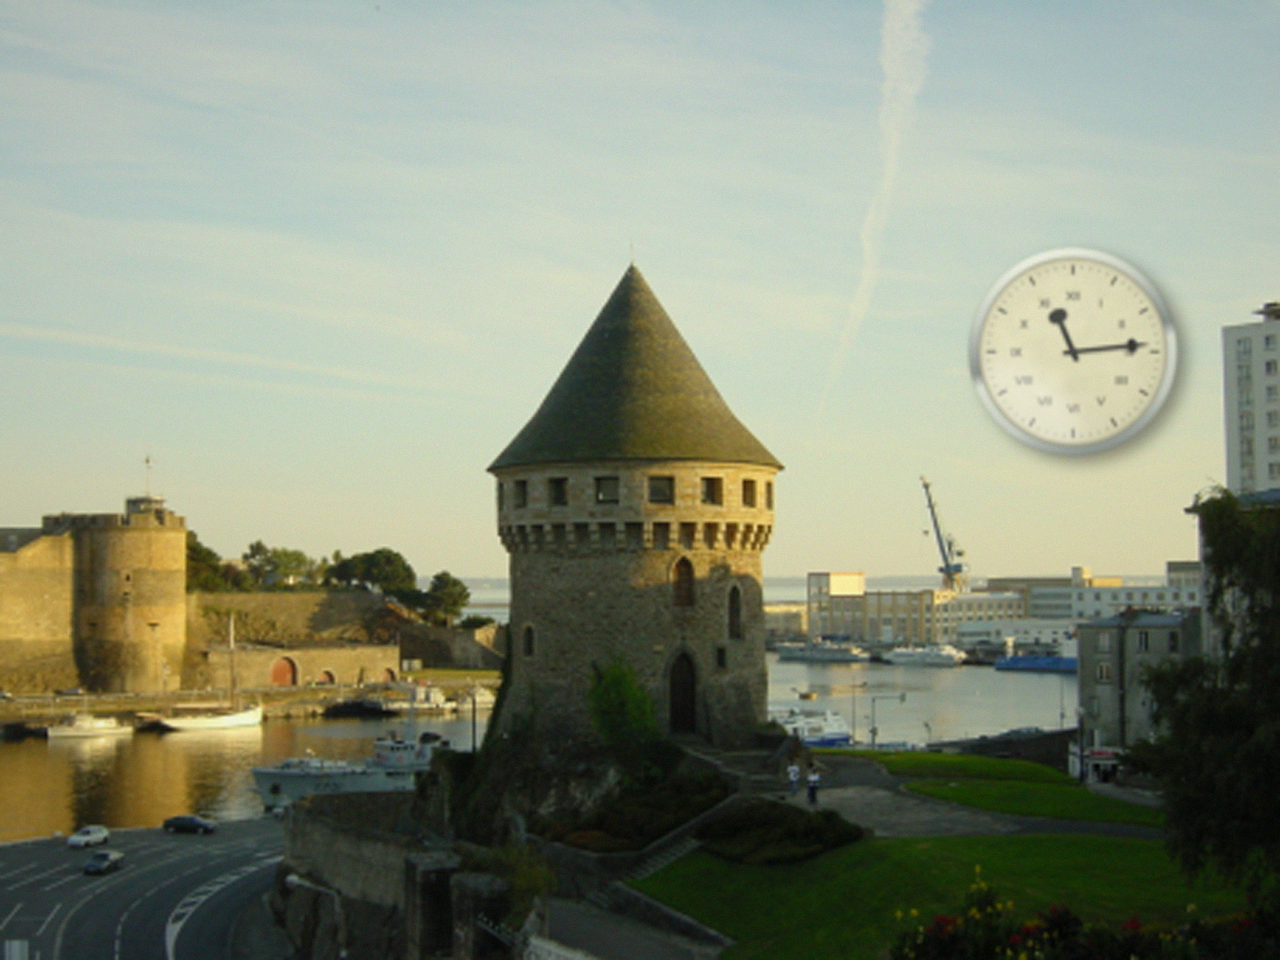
h=11 m=14
